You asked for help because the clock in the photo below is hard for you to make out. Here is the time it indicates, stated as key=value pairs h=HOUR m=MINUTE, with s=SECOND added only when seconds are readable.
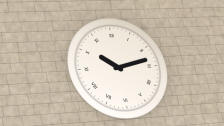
h=10 m=13
